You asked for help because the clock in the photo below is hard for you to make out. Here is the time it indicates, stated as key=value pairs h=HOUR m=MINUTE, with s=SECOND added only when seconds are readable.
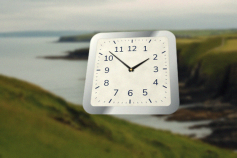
h=1 m=52
